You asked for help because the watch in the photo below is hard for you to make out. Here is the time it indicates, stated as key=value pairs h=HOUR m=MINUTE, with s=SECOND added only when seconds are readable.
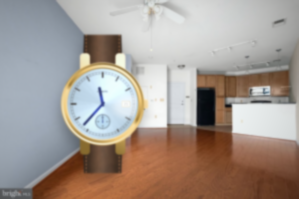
h=11 m=37
